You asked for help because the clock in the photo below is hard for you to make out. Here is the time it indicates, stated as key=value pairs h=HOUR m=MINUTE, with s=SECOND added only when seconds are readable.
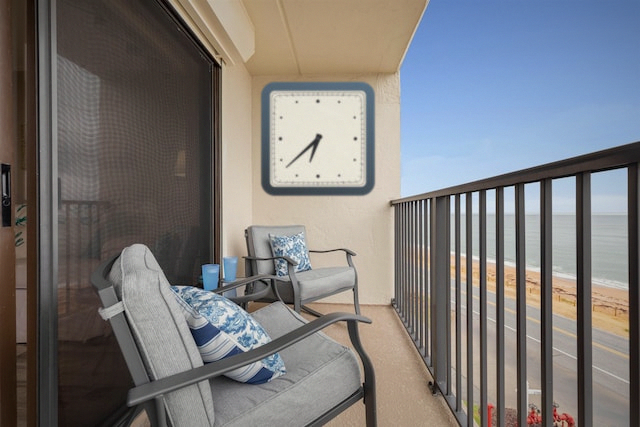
h=6 m=38
